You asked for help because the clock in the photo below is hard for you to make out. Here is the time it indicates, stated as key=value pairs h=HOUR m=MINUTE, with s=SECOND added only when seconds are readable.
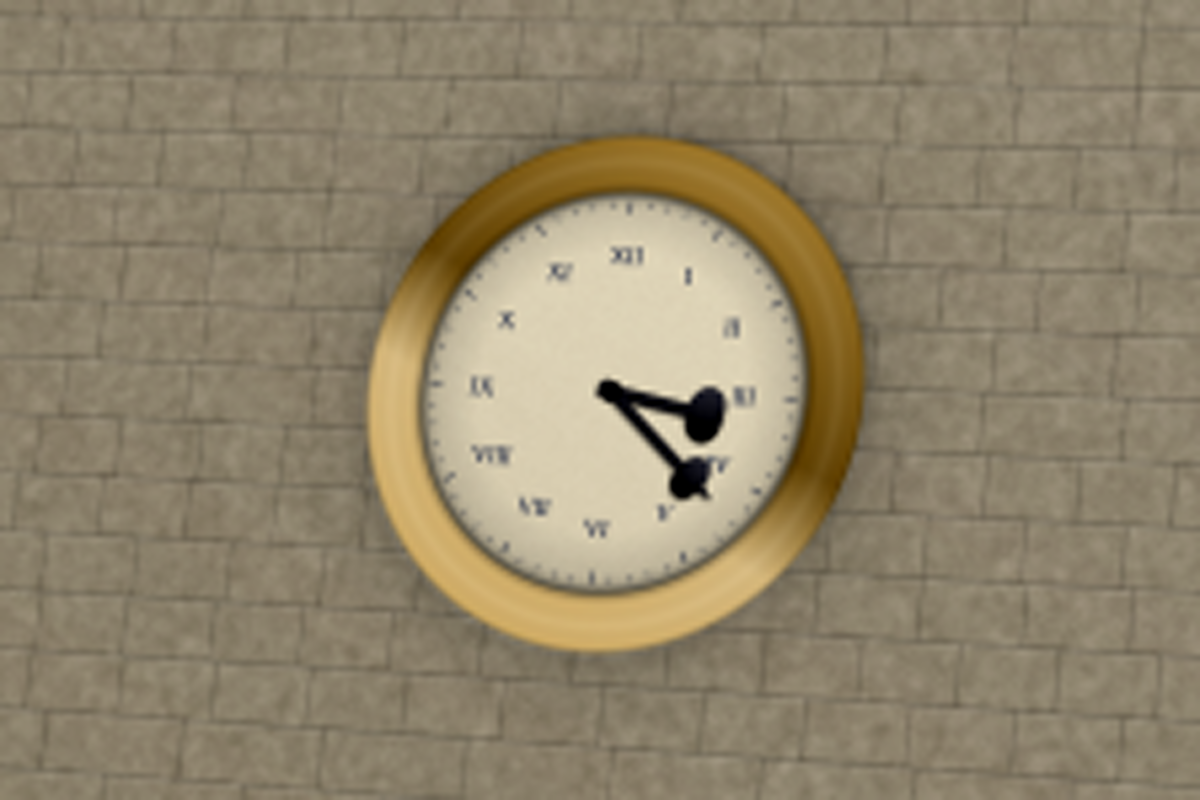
h=3 m=22
